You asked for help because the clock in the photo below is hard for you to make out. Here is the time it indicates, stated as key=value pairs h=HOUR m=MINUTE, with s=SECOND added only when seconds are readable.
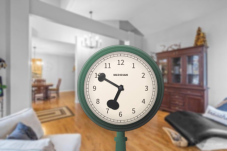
h=6 m=50
